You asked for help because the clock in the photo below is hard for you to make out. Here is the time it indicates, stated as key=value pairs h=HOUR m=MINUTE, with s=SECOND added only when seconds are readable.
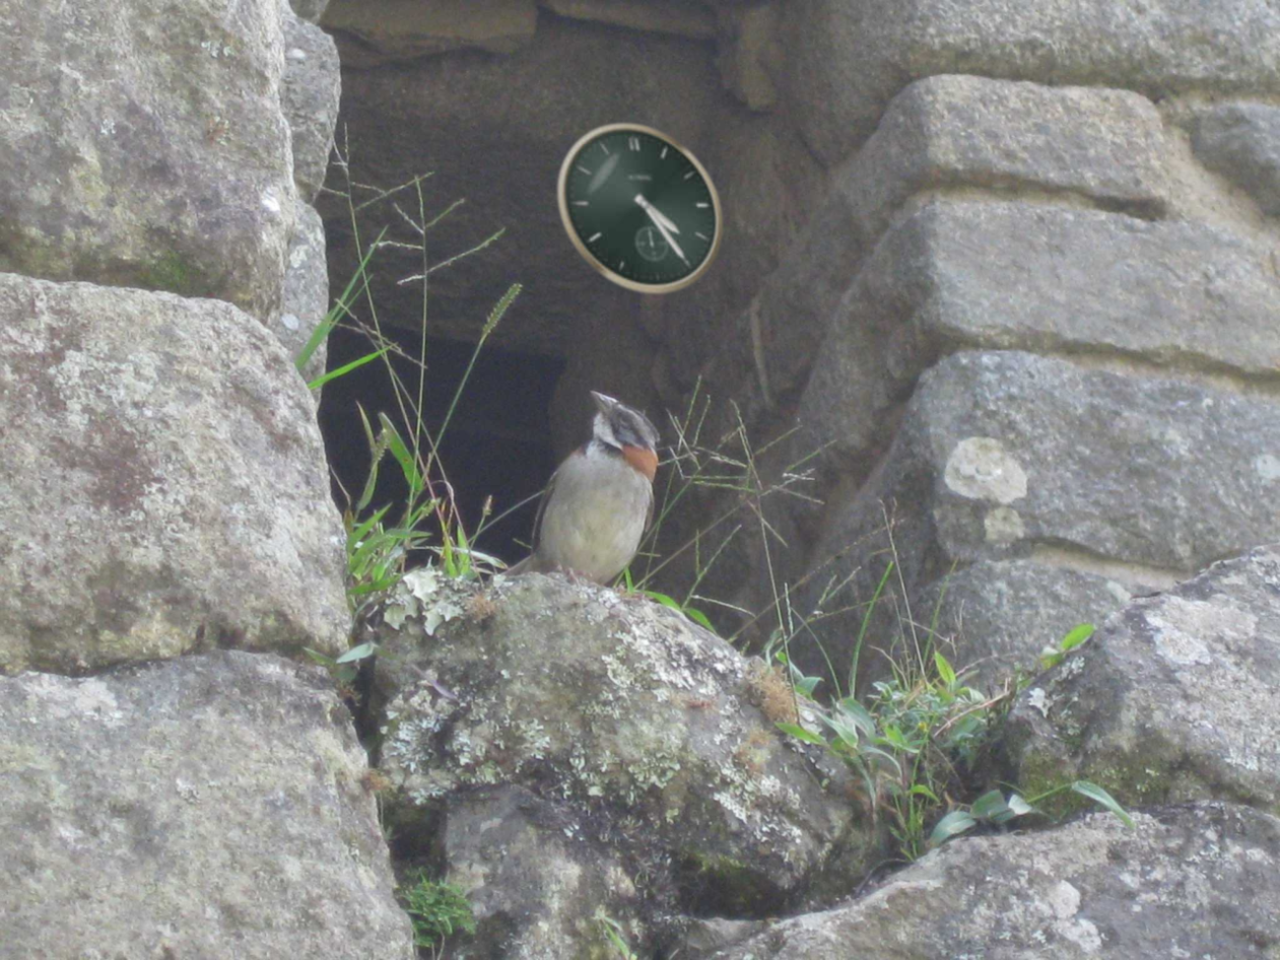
h=4 m=25
